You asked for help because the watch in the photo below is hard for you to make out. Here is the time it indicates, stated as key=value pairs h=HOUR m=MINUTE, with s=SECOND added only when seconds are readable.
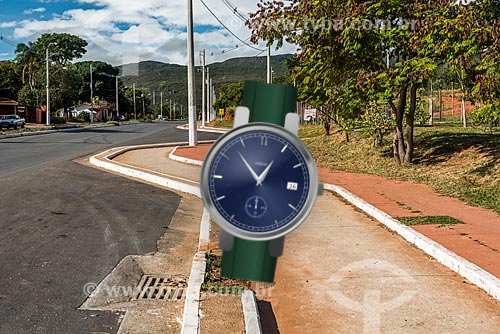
h=12 m=53
